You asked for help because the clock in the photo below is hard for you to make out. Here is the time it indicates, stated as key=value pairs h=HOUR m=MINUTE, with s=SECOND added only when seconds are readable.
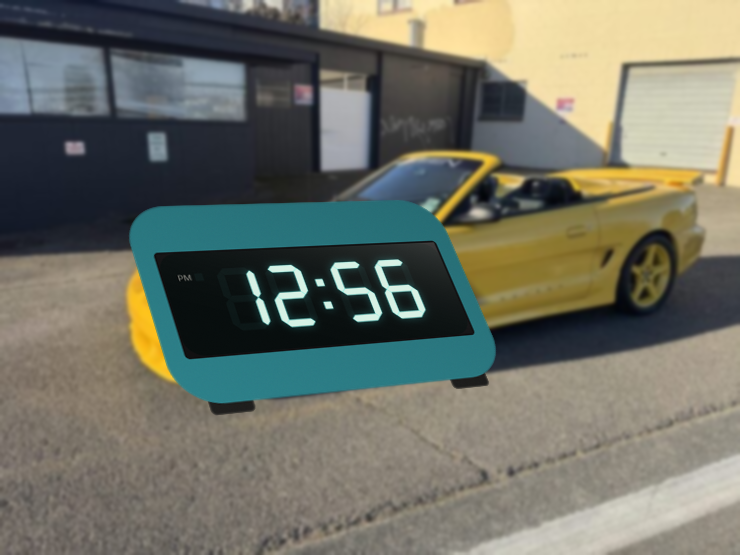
h=12 m=56
